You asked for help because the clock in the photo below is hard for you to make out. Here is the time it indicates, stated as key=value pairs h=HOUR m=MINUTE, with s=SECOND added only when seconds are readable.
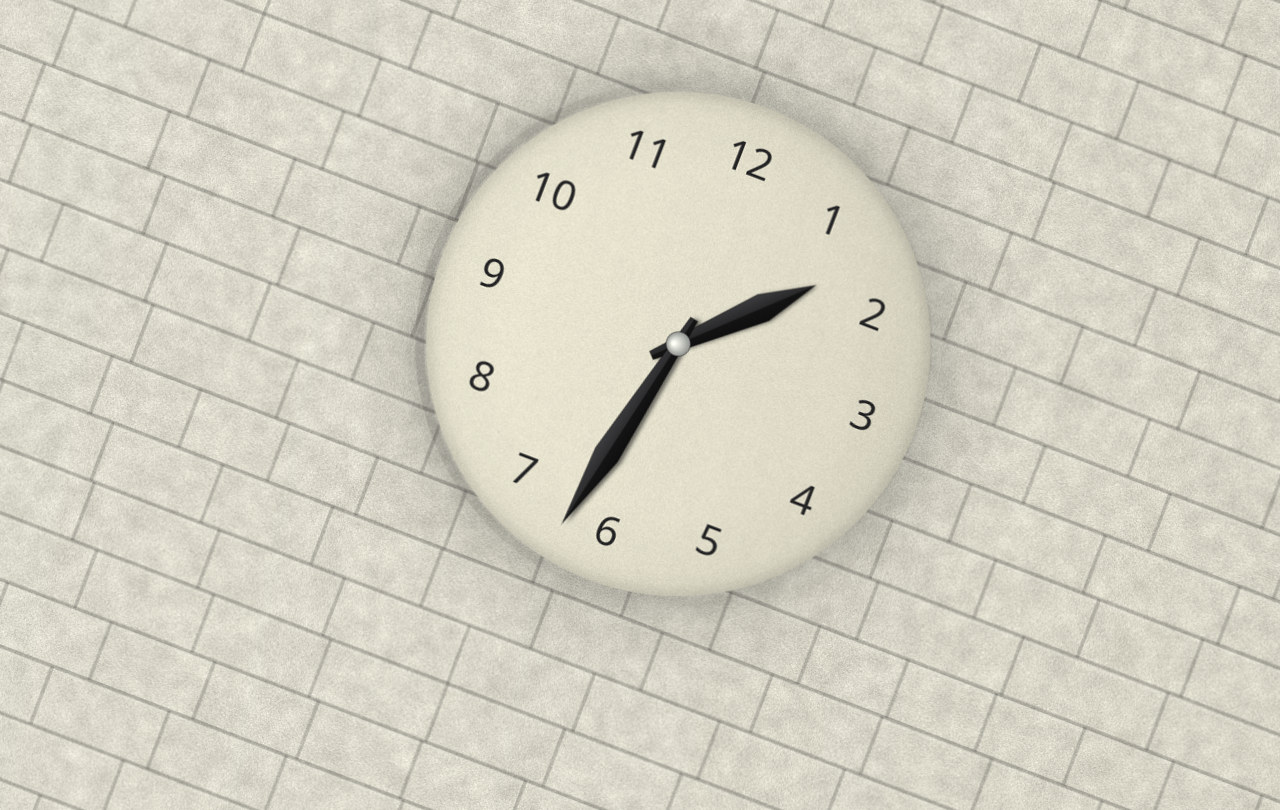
h=1 m=32
